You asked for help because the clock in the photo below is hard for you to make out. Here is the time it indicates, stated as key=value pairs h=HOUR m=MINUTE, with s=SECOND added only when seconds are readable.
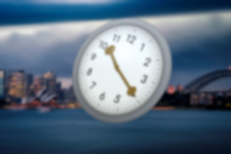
h=10 m=20
